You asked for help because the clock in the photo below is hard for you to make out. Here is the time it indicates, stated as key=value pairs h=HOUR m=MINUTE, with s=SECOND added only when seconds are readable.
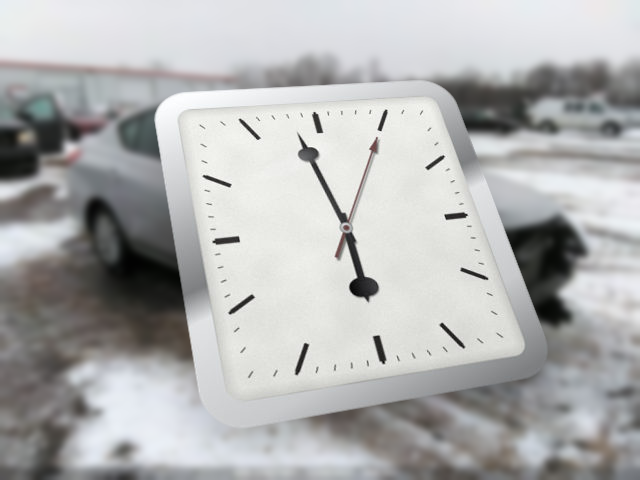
h=5 m=58 s=5
